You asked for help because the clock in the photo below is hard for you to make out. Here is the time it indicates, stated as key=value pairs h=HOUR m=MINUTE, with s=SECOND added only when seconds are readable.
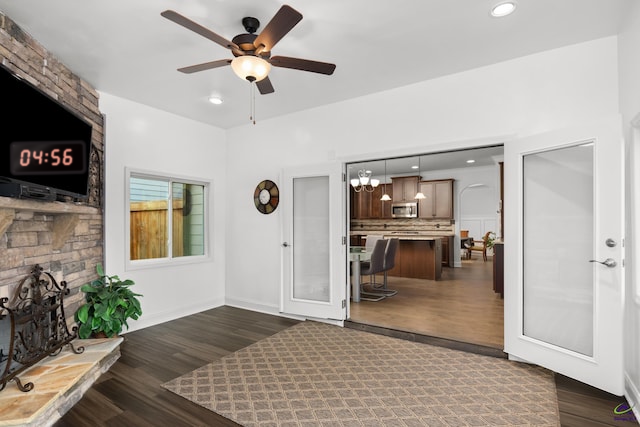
h=4 m=56
